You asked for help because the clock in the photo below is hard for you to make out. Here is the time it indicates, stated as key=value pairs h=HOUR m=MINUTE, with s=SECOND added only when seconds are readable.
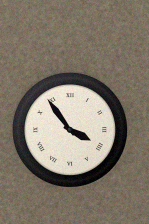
h=3 m=54
